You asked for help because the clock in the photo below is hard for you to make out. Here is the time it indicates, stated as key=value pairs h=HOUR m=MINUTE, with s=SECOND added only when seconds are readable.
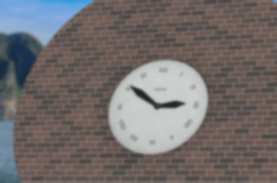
h=2 m=51
